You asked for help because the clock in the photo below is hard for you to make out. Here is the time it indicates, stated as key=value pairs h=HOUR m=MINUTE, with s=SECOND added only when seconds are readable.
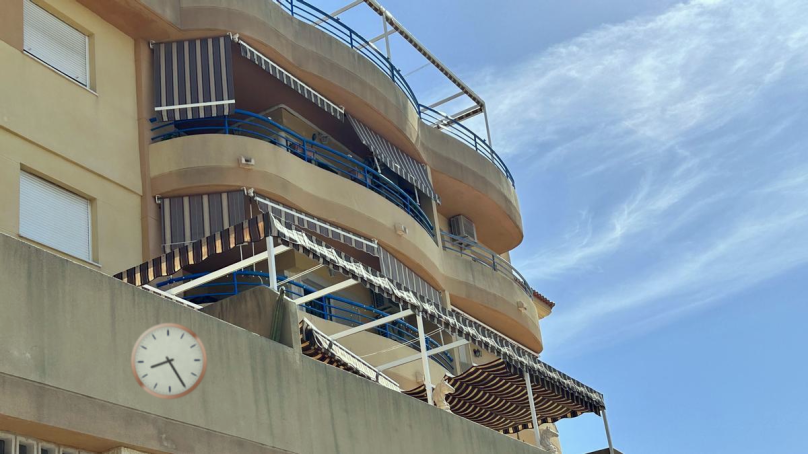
h=8 m=25
